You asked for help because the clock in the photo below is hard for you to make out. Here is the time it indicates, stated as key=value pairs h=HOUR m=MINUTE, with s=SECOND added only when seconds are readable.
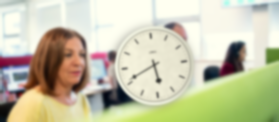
h=5 m=41
